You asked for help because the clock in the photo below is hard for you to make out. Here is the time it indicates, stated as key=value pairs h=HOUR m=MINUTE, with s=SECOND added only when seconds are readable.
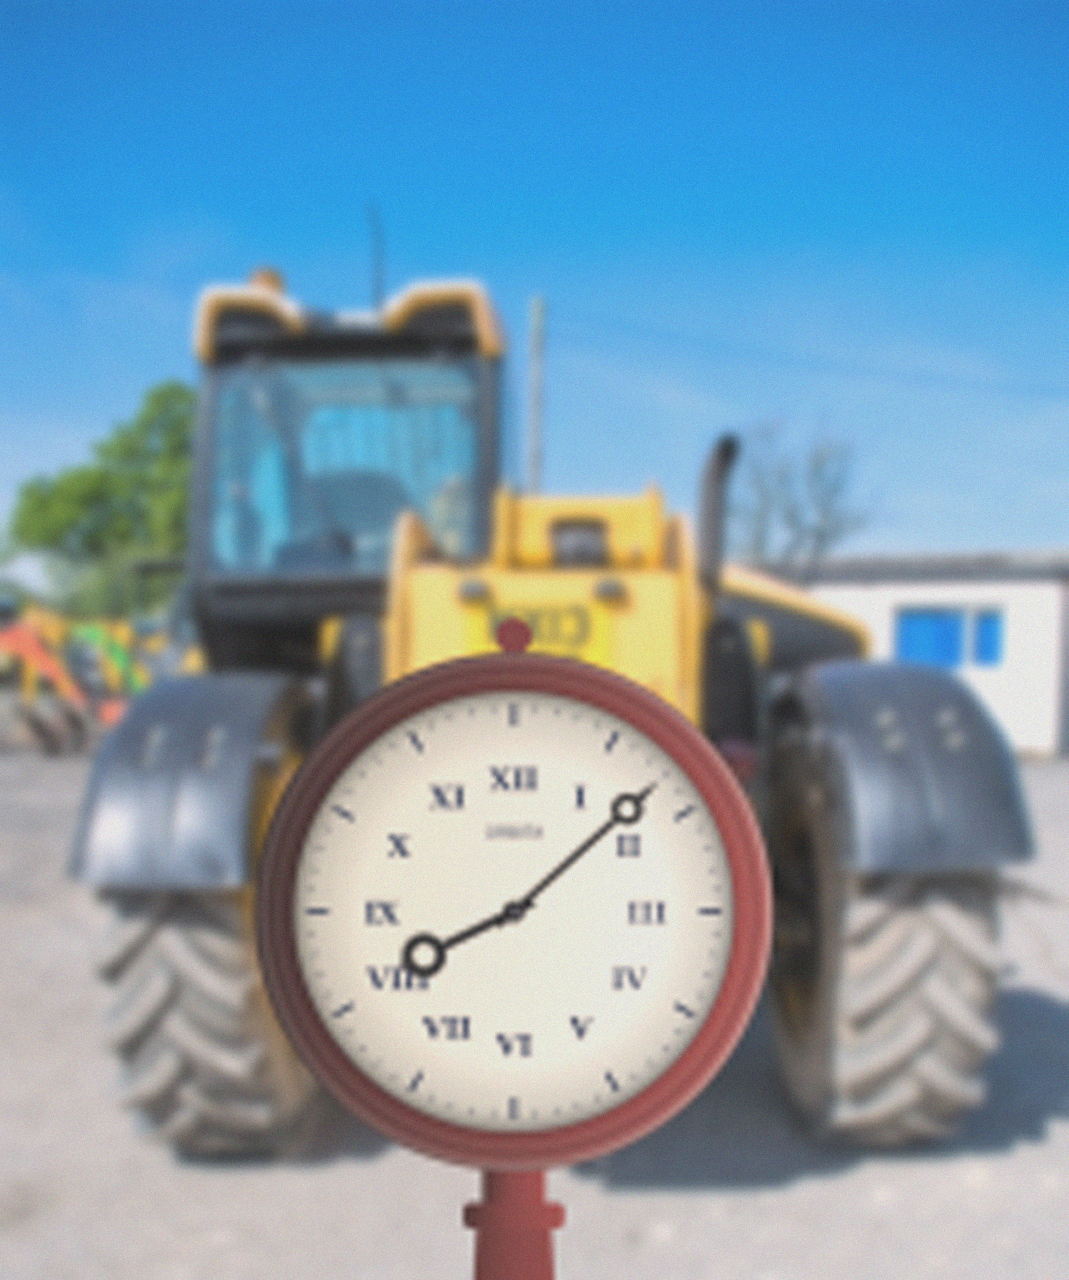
h=8 m=8
